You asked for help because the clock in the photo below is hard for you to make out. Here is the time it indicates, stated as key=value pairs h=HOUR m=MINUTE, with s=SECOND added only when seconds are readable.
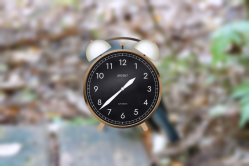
h=1 m=38
